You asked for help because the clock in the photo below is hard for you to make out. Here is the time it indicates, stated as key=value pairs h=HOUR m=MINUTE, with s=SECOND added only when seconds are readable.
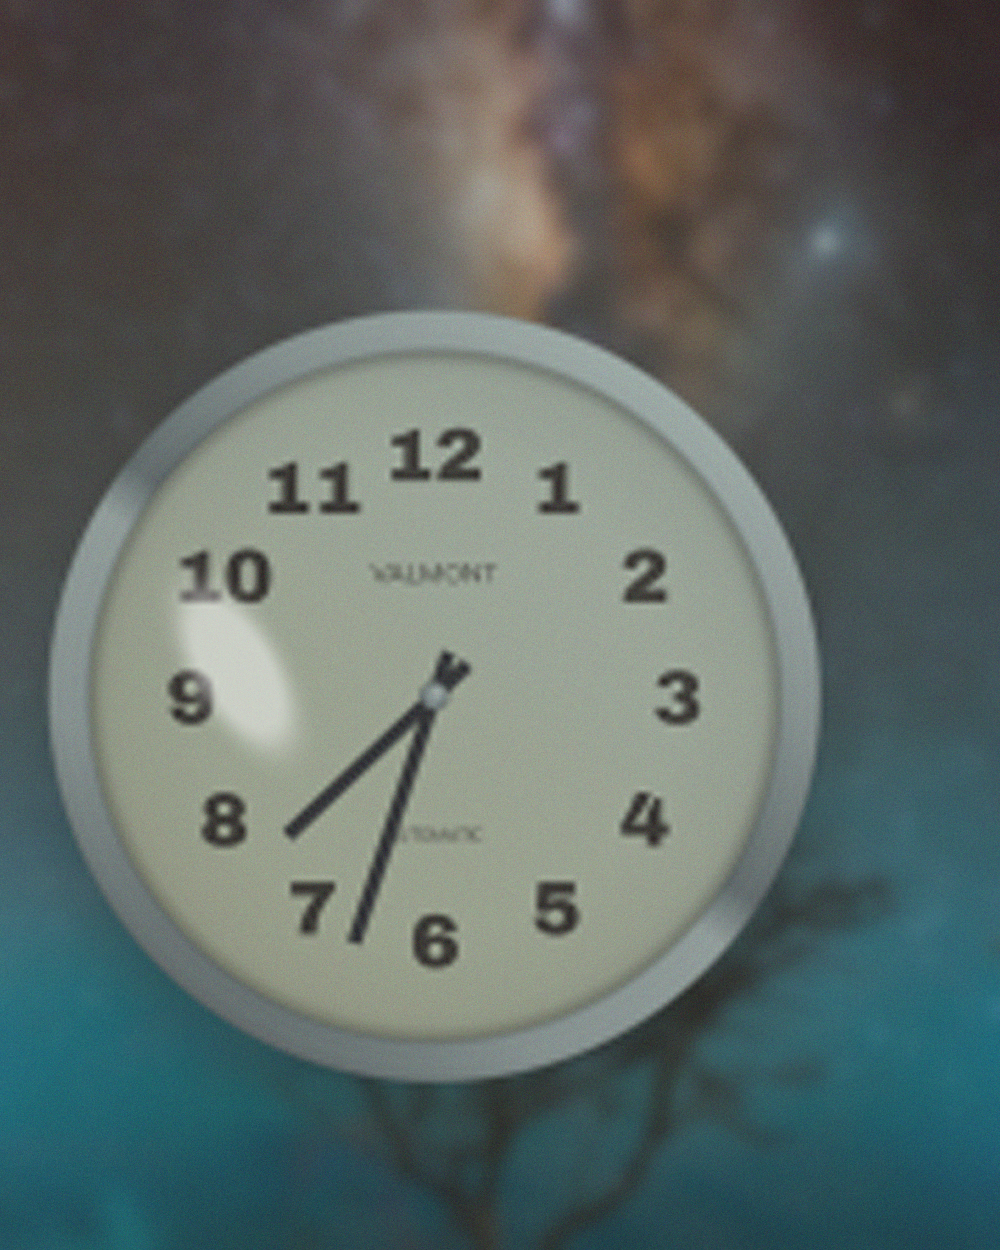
h=7 m=33
